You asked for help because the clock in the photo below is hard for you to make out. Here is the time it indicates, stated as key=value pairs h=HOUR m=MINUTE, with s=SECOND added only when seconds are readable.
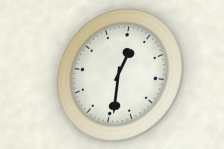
h=12 m=29
